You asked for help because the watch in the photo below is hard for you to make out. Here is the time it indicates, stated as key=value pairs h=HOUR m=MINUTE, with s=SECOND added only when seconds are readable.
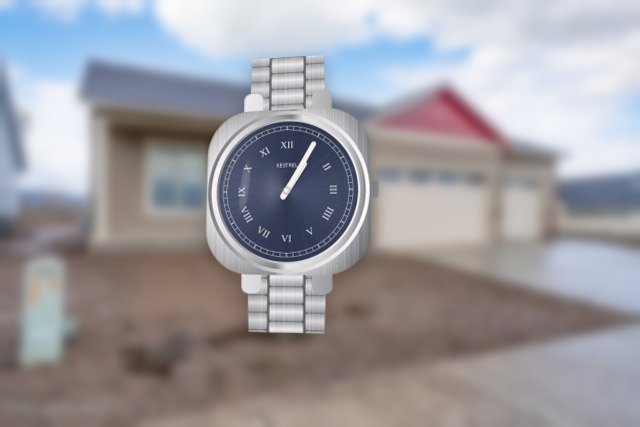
h=1 m=5
